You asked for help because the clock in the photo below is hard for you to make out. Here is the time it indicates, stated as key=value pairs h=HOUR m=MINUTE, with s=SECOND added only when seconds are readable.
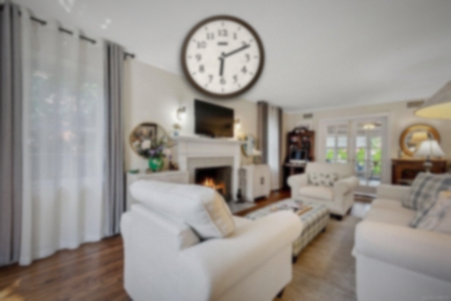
h=6 m=11
